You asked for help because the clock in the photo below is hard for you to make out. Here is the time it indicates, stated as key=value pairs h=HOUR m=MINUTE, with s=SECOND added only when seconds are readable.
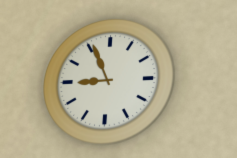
h=8 m=56
